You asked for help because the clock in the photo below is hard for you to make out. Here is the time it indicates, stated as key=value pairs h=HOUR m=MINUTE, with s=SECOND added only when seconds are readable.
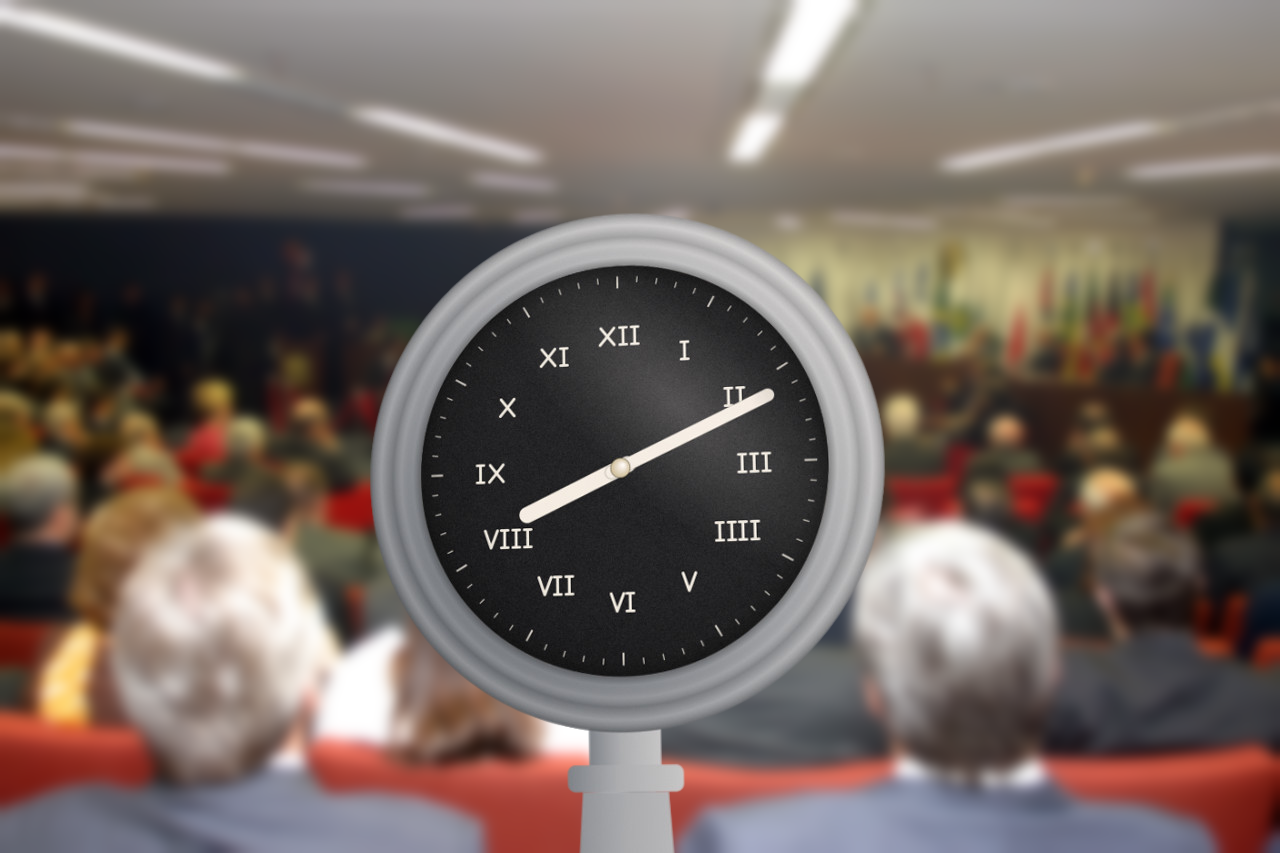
h=8 m=11
